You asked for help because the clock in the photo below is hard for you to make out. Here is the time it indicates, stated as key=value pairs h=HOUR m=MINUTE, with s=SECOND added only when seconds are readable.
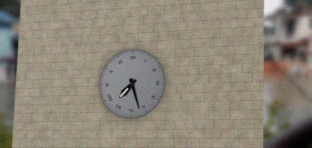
h=7 m=27
